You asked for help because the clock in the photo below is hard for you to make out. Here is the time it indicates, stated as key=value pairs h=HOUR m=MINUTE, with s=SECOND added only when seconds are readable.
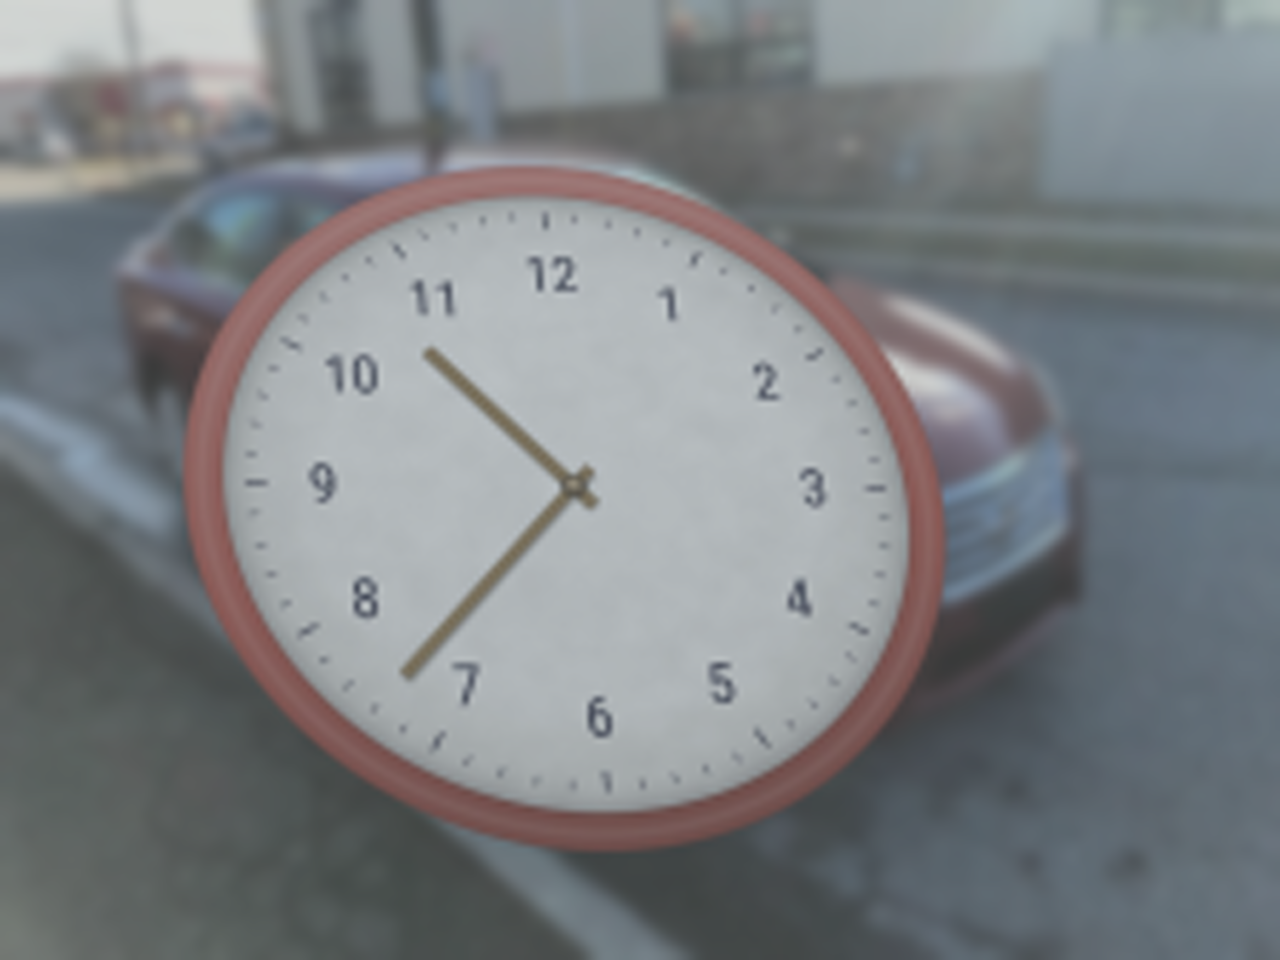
h=10 m=37
